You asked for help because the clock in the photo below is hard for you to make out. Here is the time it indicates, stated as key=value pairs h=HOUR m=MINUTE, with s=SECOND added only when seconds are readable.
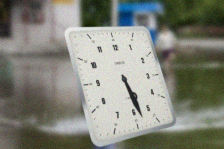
h=5 m=28
